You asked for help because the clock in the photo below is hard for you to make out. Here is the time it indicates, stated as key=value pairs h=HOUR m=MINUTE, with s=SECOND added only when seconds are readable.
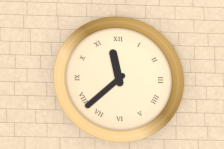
h=11 m=38
